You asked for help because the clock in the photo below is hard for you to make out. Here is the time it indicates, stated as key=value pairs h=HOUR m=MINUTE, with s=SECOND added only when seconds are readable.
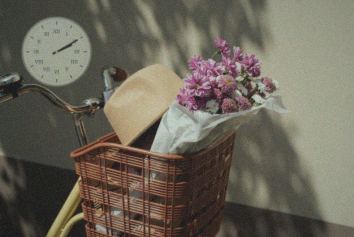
h=2 m=10
